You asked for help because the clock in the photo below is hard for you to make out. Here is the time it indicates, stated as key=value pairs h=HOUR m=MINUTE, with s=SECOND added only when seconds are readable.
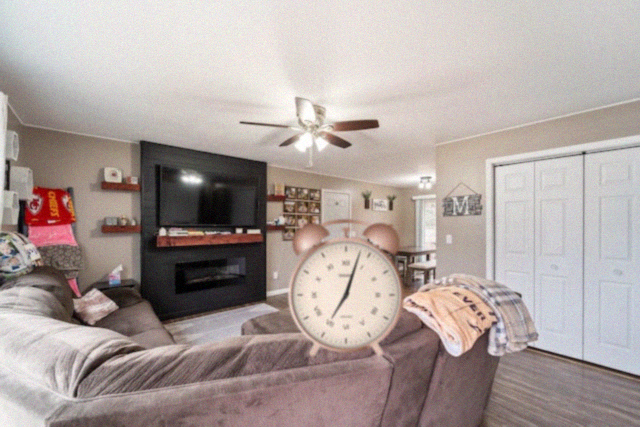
h=7 m=3
